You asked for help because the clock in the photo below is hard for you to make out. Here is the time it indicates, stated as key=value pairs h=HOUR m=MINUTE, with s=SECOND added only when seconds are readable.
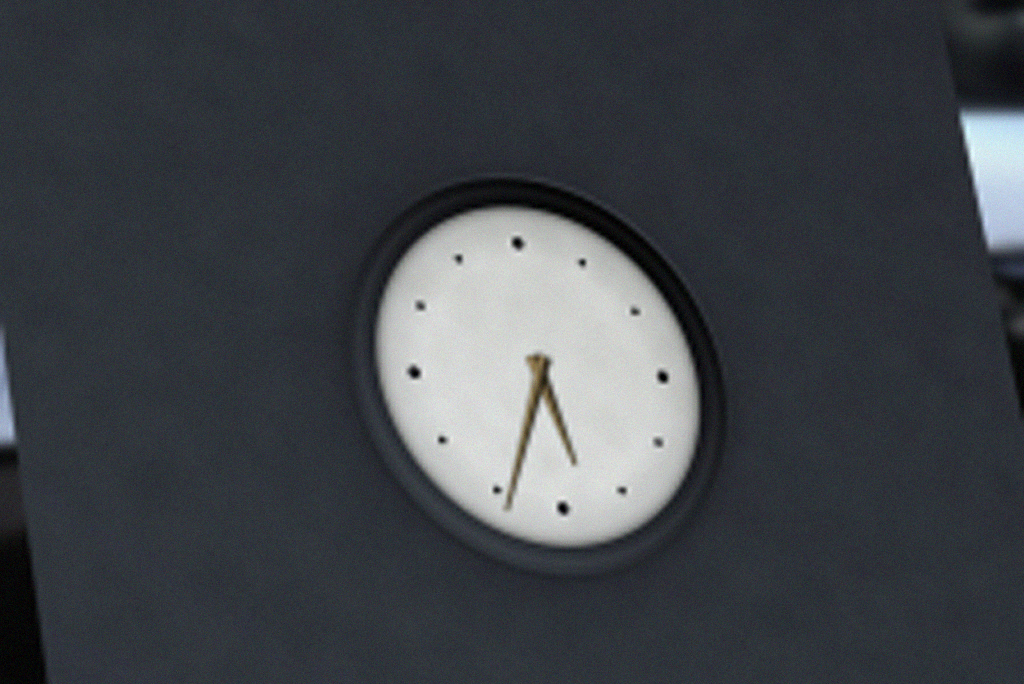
h=5 m=34
